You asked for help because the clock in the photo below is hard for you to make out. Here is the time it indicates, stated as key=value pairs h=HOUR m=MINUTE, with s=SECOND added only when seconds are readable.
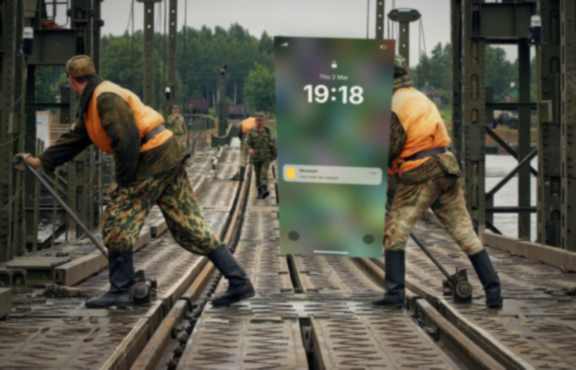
h=19 m=18
